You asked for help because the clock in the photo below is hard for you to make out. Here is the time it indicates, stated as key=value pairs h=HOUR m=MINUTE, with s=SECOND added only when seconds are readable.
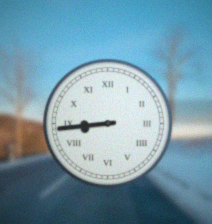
h=8 m=44
